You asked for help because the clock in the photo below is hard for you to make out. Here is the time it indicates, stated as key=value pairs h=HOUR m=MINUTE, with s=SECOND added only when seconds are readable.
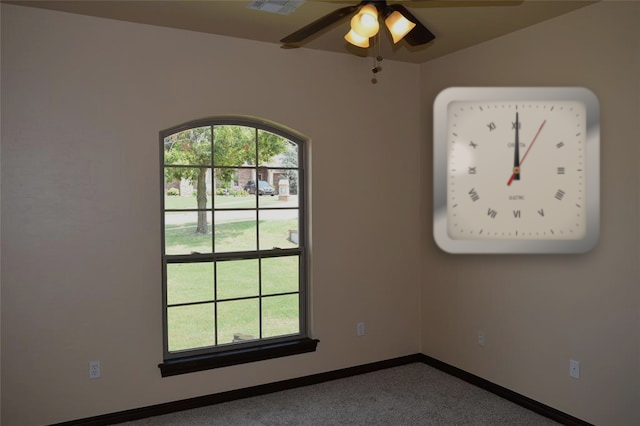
h=12 m=0 s=5
